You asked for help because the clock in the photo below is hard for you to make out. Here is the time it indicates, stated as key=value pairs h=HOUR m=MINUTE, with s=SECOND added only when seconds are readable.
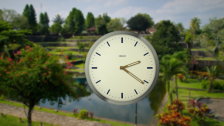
h=2 m=21
